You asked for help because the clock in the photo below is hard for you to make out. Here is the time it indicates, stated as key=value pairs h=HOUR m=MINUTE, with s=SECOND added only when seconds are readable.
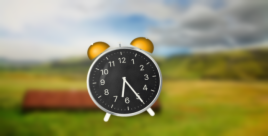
h=6 m=25
